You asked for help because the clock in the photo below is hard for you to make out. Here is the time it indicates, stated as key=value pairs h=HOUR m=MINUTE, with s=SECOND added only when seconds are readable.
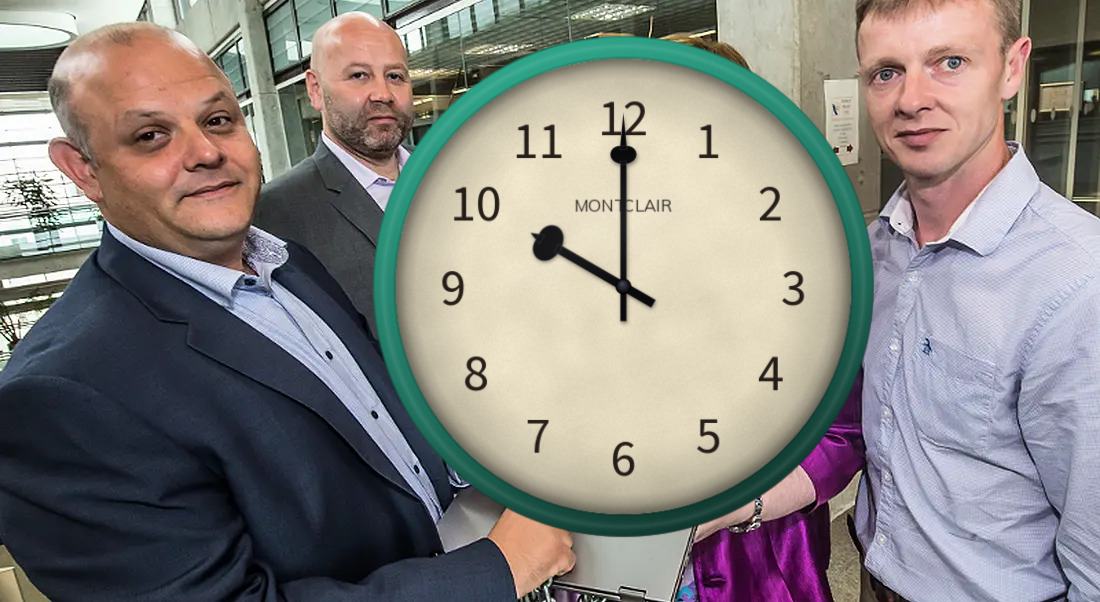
h=10 m=0
